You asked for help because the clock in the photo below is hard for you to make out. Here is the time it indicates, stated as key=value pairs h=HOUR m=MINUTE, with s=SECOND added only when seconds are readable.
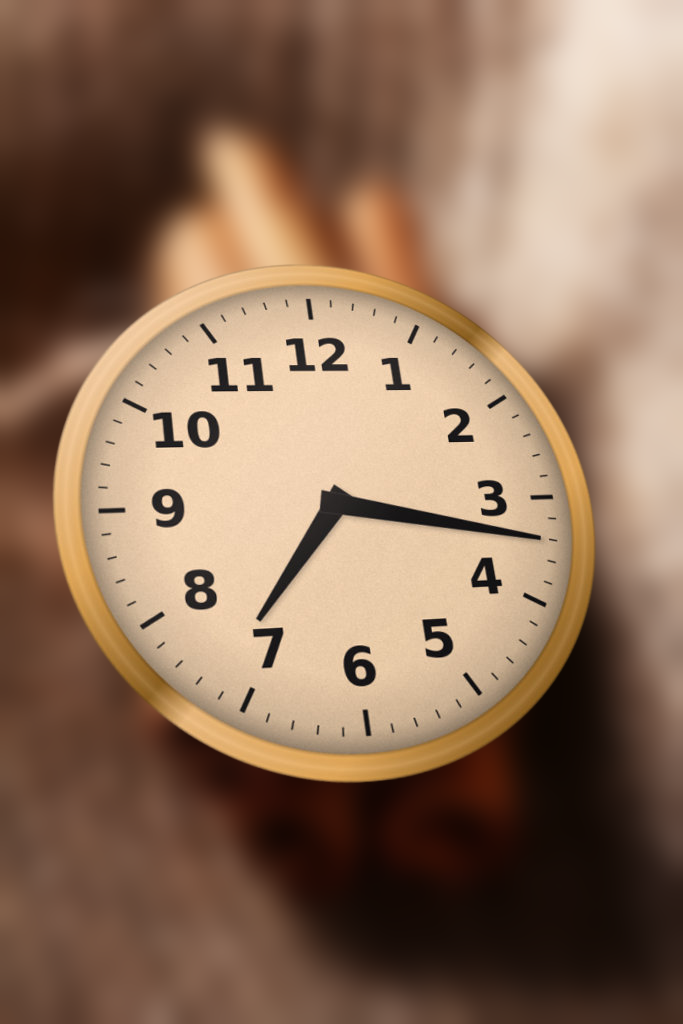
h=7 m=17
